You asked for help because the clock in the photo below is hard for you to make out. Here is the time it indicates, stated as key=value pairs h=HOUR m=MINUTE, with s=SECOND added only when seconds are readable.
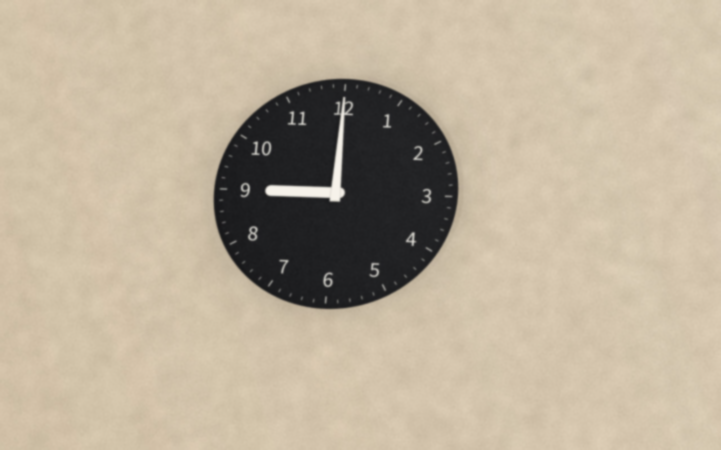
h=9 m=0
